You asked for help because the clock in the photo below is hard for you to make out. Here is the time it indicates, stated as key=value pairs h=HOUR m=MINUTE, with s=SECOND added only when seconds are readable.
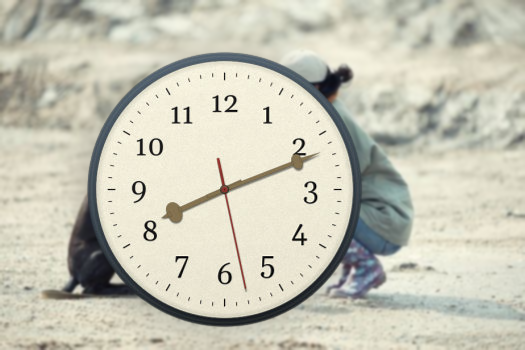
h=8 m=11 s=28
